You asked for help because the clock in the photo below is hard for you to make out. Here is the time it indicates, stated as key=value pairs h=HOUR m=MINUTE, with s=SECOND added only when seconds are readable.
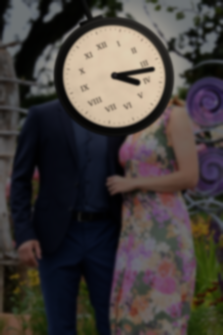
h=4 m=17
